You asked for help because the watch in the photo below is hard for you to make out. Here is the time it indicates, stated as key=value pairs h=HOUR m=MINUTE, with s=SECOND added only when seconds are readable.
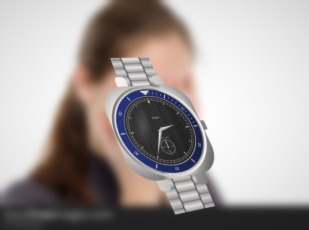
h=2 m=35
